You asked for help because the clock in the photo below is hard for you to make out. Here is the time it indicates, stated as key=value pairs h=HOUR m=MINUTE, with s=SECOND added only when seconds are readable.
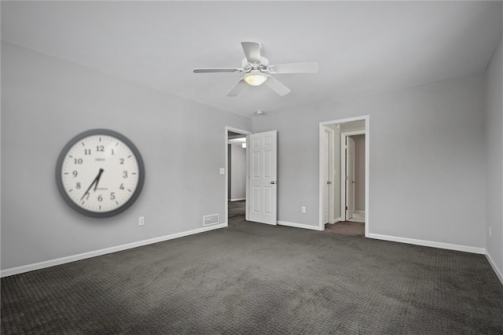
h=6 m=36
